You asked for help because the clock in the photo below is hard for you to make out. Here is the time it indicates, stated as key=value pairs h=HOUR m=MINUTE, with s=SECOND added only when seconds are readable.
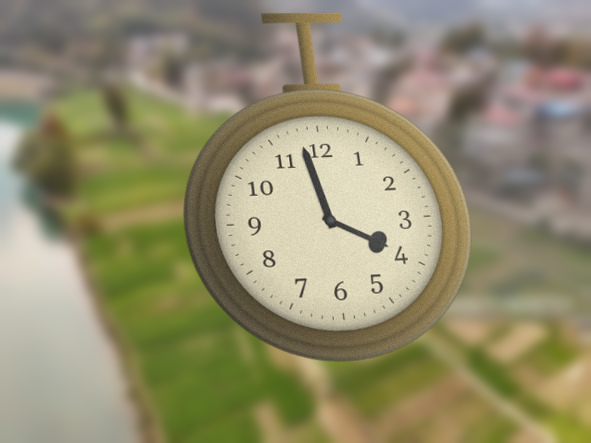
h=3 m=58
